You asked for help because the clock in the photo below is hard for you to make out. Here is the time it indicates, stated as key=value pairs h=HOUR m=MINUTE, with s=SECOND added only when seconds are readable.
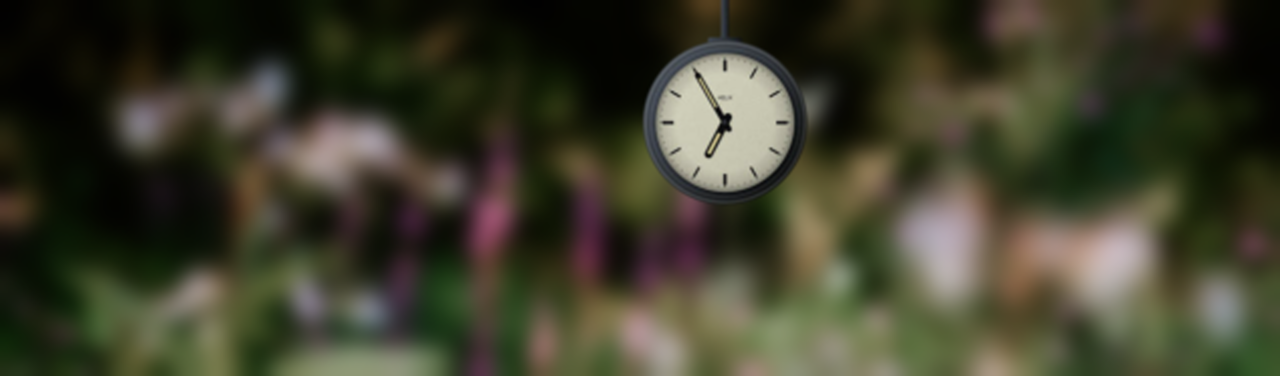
h=6 m=55
